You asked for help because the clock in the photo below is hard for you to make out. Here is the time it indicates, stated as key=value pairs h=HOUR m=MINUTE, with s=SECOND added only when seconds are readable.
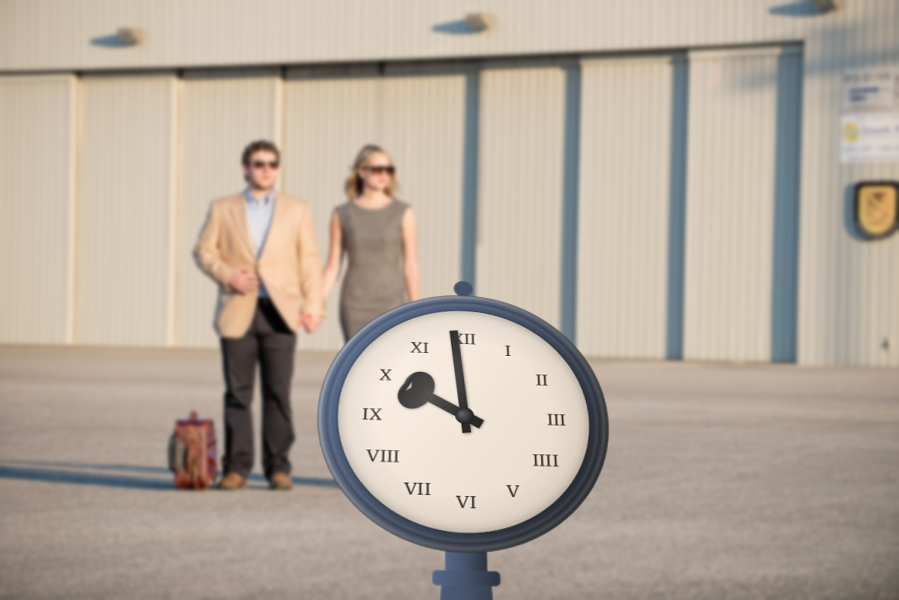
h=9 m=59
